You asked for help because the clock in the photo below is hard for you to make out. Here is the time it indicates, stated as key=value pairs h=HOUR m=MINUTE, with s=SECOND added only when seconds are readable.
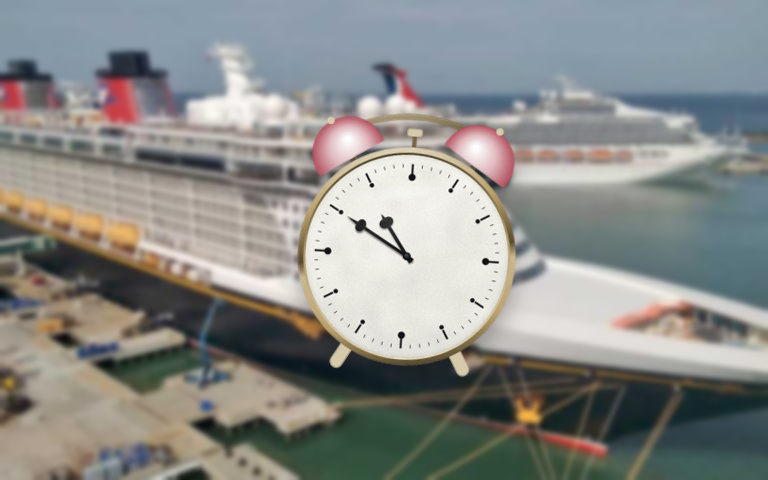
h=10 m=50
